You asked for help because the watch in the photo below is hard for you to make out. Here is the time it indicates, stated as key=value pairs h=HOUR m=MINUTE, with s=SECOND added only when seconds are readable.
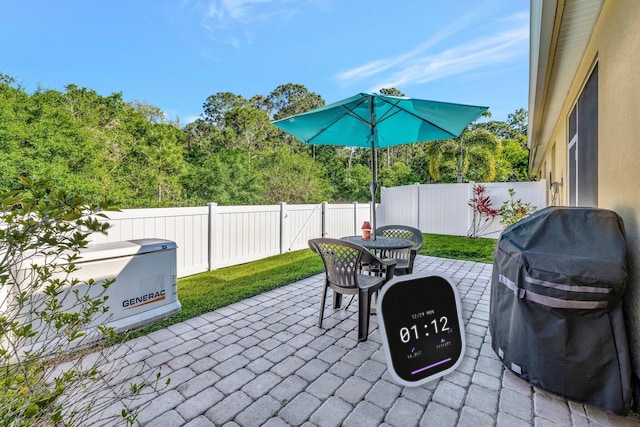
h=1 m=12
